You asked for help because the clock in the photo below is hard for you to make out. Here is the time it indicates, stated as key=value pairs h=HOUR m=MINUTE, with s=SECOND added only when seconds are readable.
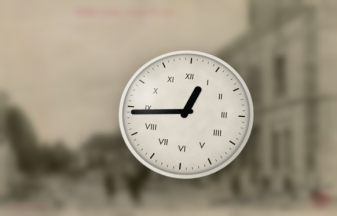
h=12 m=44
